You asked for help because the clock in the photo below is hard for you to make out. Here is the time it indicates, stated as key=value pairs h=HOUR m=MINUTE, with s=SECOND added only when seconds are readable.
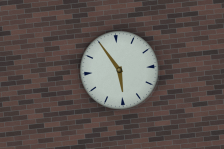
h=5 m=55
